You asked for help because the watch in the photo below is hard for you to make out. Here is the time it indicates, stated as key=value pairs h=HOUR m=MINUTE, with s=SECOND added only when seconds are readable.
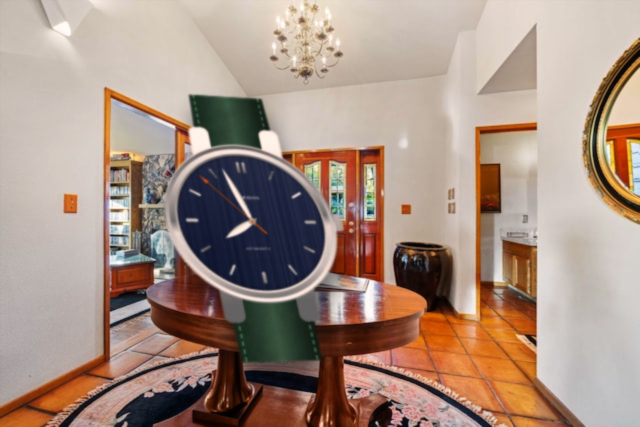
h=7 m=56 s=53
